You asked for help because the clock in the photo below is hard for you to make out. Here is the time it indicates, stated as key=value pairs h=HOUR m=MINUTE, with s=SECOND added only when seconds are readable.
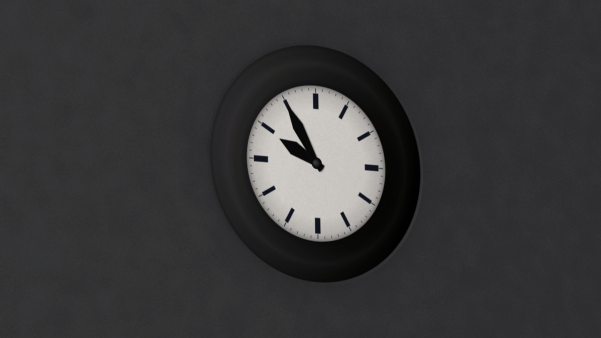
h=9 m=55
